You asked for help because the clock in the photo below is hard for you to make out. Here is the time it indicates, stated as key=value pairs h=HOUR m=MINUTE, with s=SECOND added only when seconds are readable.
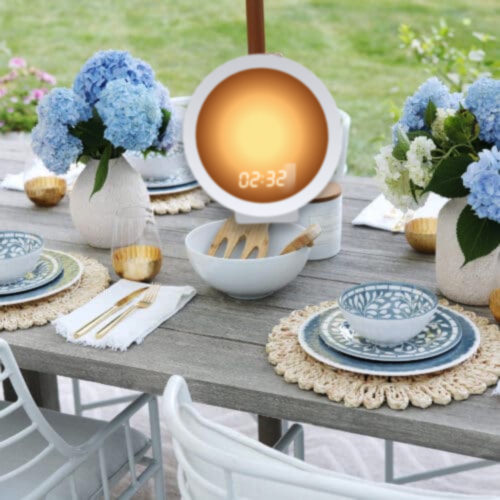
h=2 m=32
